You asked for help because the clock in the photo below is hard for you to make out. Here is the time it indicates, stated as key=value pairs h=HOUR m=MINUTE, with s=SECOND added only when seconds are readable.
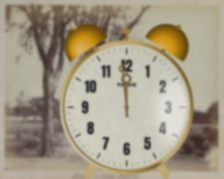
h=11 m=59
